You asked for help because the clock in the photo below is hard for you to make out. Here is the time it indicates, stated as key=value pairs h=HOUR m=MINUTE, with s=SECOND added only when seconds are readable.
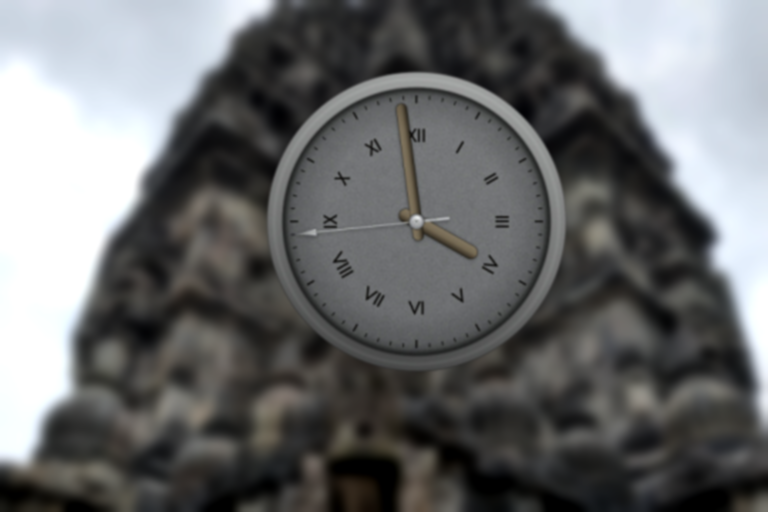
h=3 m=58 s=44
